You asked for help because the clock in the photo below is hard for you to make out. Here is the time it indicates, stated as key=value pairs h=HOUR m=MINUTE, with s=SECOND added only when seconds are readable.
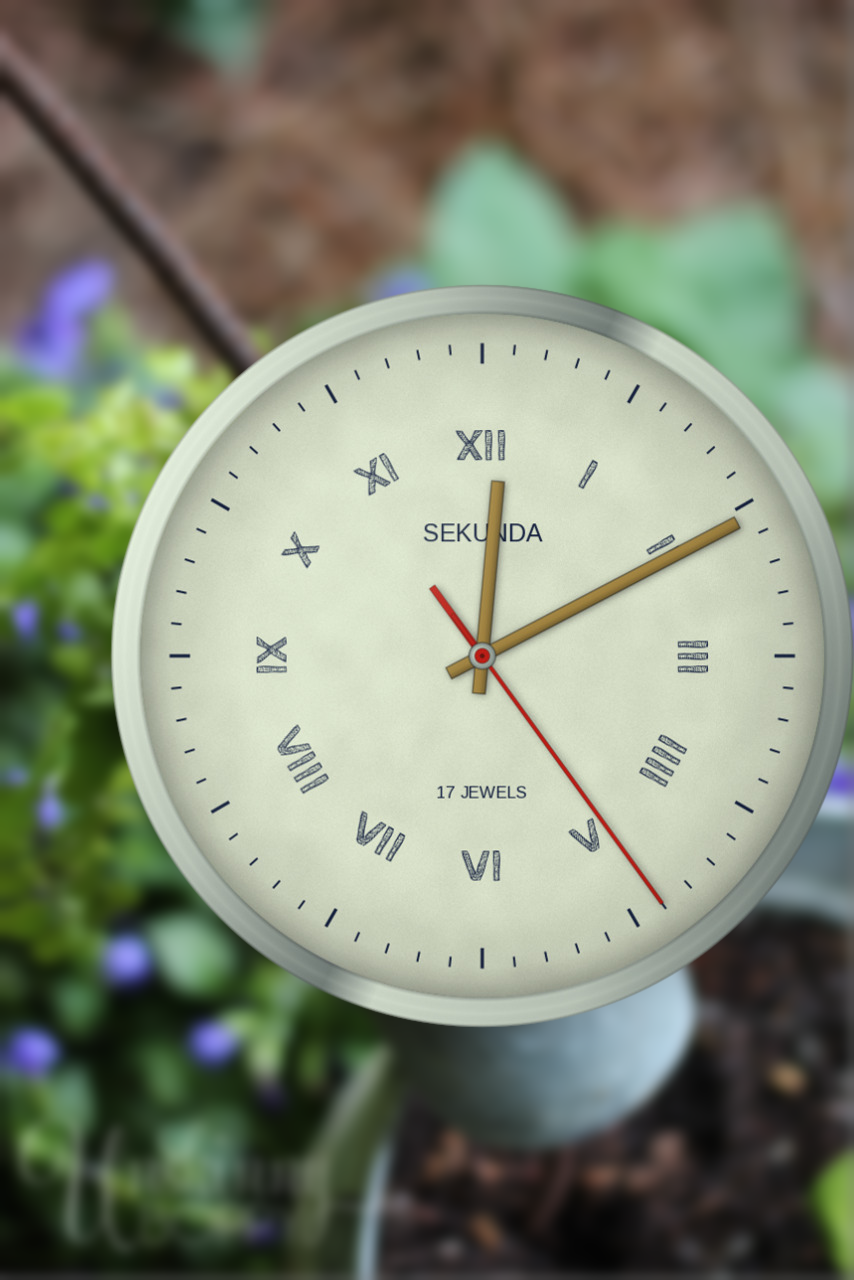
h=12 m=10 s=24
